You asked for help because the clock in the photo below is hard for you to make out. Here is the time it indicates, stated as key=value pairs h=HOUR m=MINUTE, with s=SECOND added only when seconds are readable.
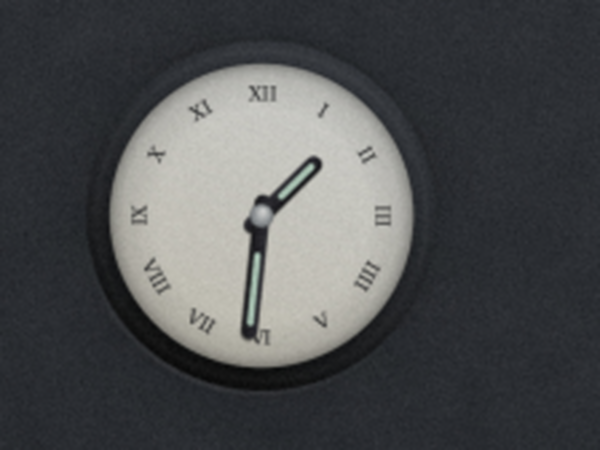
h=1 m=31
